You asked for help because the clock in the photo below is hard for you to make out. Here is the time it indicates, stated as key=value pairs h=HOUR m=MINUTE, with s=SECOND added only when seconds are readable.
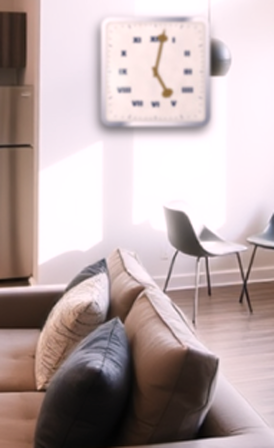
h=5 m=2
